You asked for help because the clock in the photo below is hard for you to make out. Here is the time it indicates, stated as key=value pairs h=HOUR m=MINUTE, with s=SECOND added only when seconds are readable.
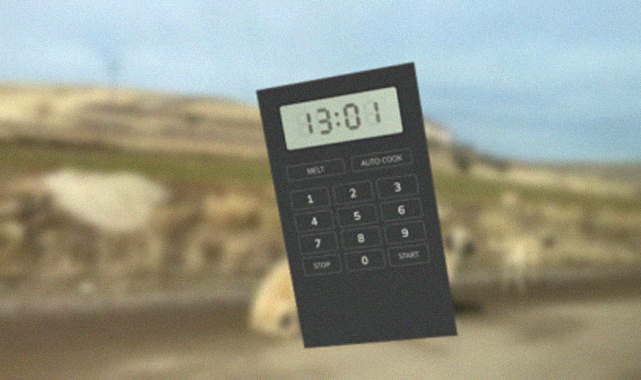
h=13 m=1
